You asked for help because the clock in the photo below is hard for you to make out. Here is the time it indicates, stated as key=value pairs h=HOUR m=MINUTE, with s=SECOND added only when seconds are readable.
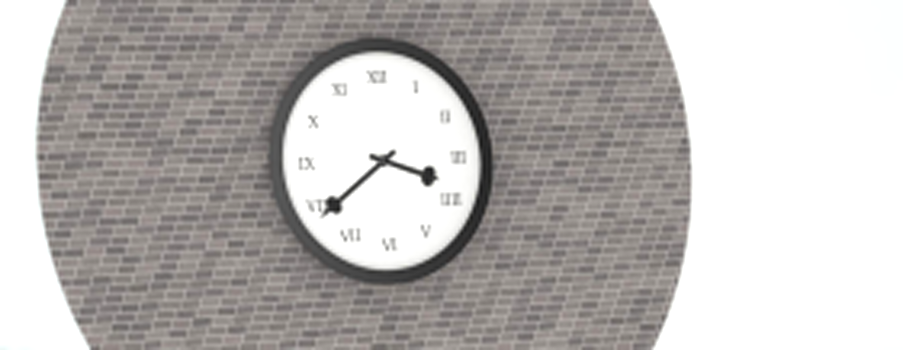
h=3 m=39
